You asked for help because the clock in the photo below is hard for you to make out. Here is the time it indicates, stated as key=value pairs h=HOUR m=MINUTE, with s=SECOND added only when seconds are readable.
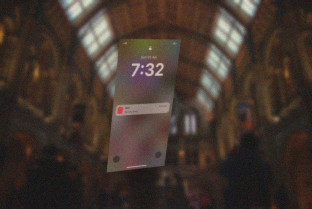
h=7 m=32
